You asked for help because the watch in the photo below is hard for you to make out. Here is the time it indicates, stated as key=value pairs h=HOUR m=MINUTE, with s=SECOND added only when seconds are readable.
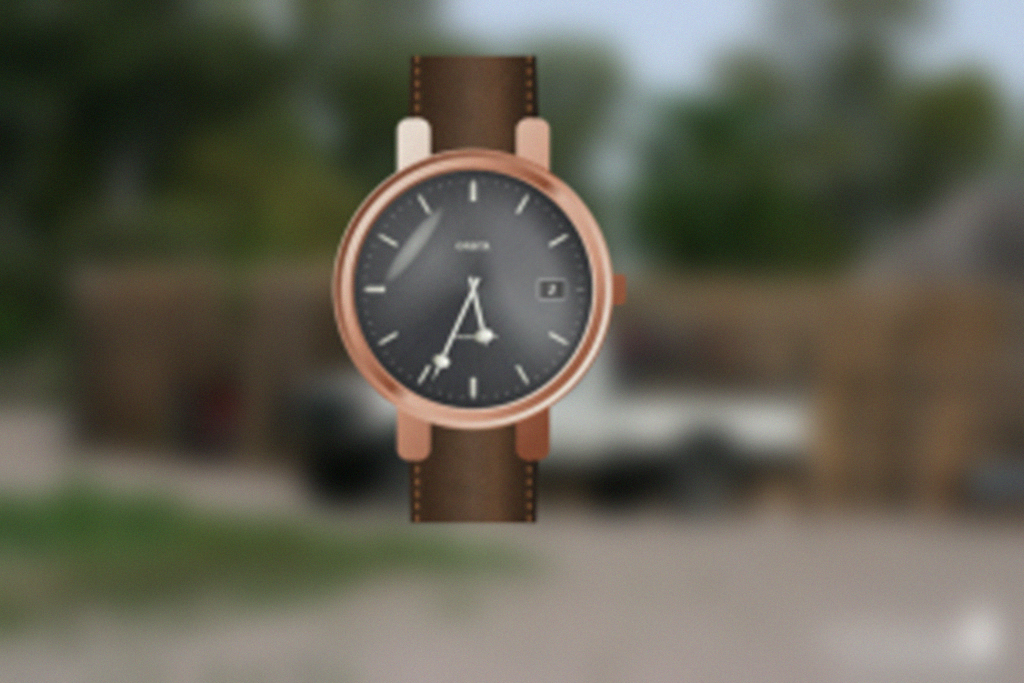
h=5 m=34
